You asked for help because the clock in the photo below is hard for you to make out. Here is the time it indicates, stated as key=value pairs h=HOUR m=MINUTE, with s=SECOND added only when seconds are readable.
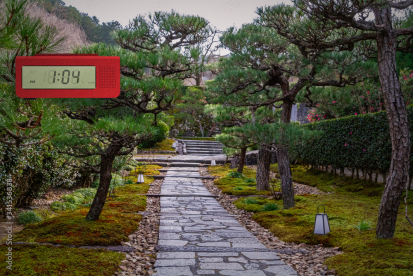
h=1 m=4
